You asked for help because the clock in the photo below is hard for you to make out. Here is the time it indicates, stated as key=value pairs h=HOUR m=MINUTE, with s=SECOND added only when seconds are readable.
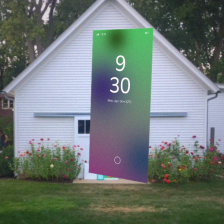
h=9 m=30
